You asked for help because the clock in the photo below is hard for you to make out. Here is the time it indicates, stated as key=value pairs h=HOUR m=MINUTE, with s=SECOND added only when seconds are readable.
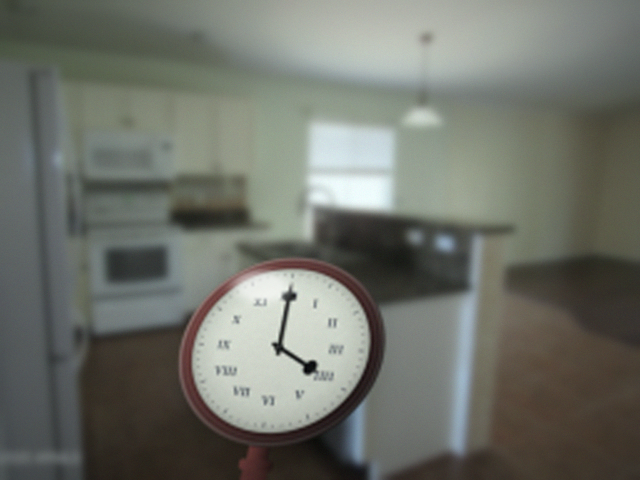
h=4 m=0
